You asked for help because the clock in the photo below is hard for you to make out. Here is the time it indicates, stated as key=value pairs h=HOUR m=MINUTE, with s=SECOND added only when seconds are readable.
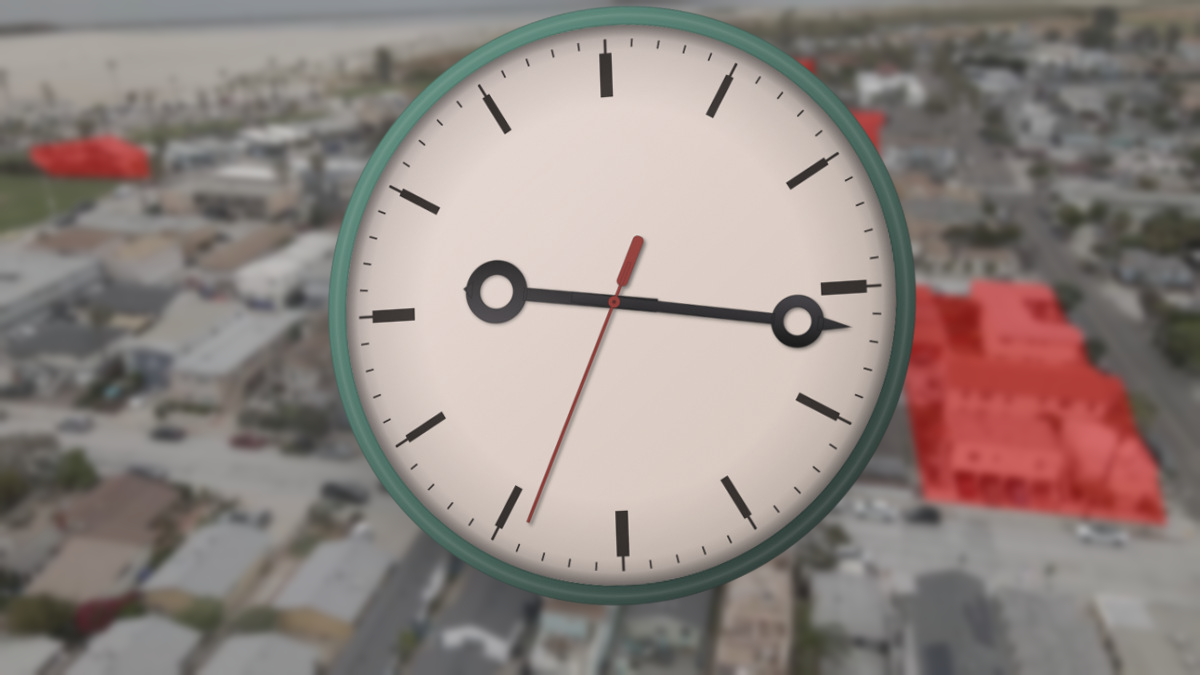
h=9 m=16 s=34
